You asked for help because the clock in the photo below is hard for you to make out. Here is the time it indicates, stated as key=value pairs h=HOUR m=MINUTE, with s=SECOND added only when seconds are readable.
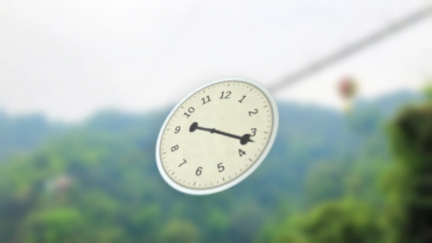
h=9 m=17
